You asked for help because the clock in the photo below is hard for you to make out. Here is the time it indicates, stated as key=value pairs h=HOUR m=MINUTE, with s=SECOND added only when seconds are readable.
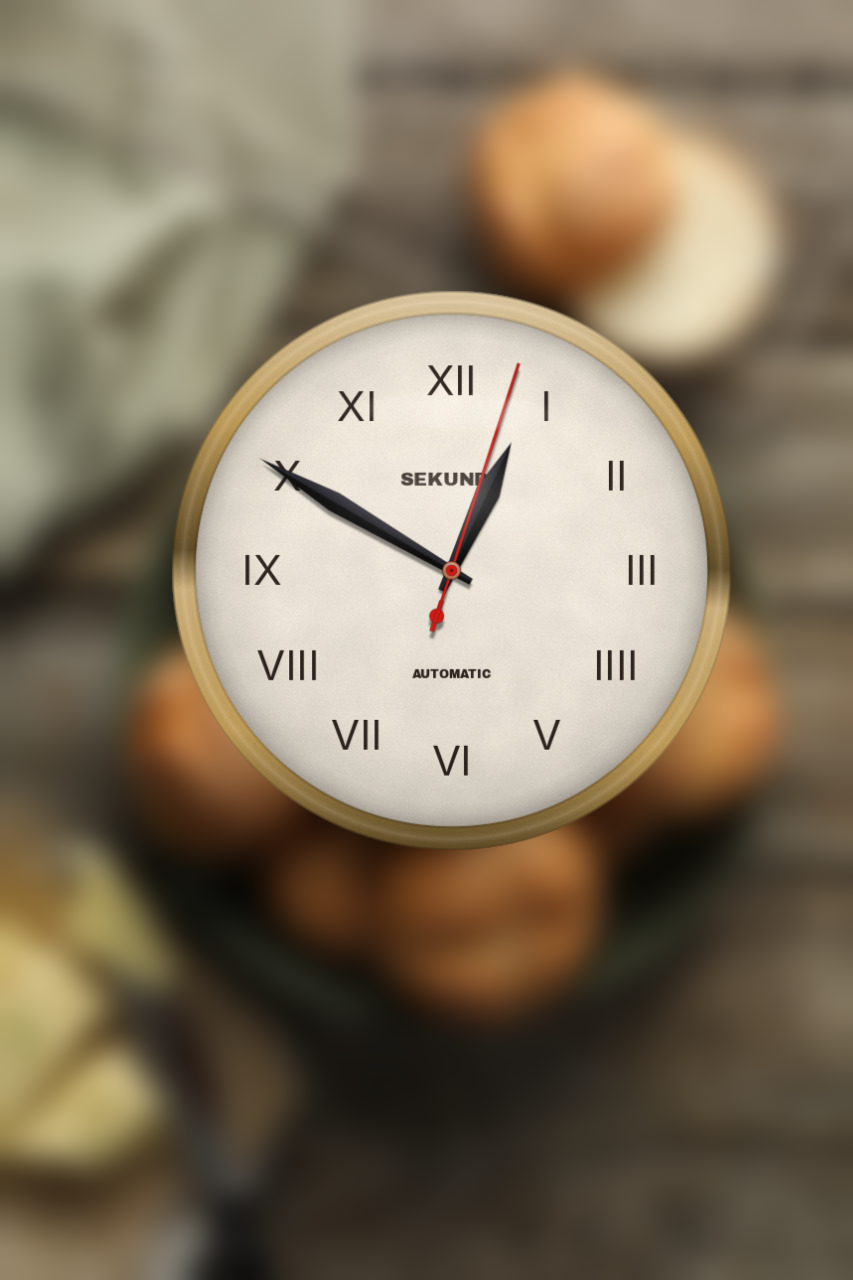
h=12 m=50 s=3
